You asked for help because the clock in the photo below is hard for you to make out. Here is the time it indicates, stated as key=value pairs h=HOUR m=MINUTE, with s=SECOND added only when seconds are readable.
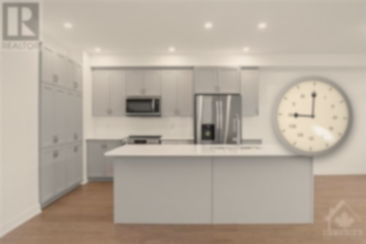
h=9 m=0
